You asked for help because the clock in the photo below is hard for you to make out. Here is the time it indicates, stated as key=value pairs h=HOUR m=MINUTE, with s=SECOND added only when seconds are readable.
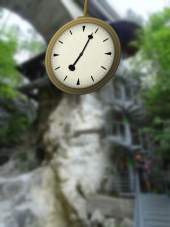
h=7 m=4
